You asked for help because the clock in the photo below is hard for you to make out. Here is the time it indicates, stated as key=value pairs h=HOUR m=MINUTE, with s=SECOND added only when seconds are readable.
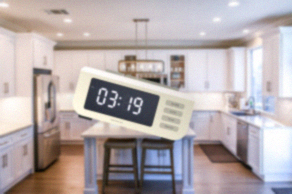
h=3 m=19
